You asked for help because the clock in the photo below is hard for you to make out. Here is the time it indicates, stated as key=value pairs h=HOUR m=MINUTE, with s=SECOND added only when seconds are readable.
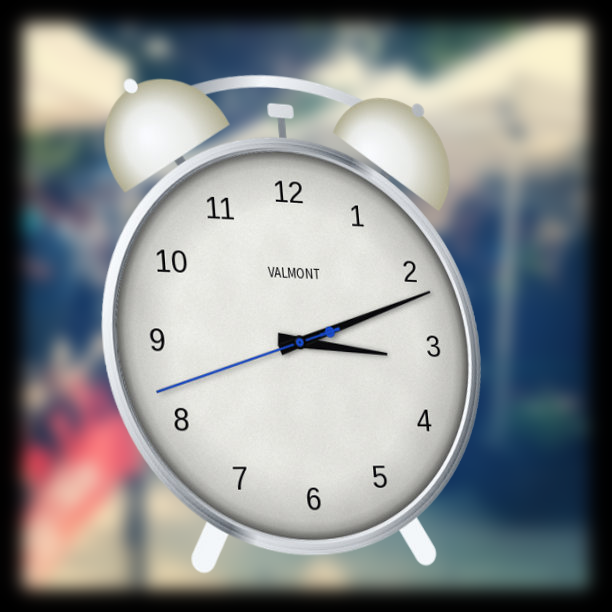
h=3 m=11 s=42
